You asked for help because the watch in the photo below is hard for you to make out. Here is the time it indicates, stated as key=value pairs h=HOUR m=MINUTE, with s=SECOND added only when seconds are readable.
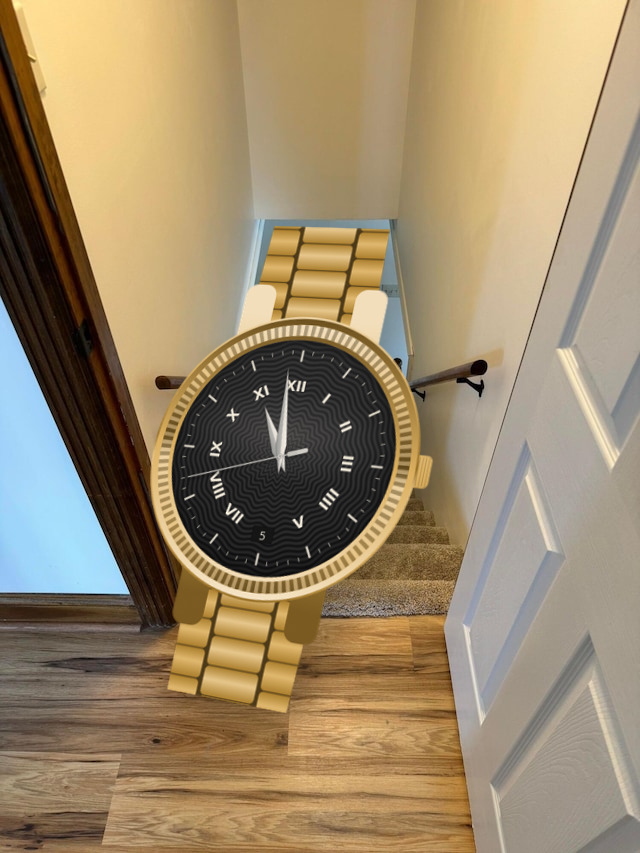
h=10 m=58 s=42
